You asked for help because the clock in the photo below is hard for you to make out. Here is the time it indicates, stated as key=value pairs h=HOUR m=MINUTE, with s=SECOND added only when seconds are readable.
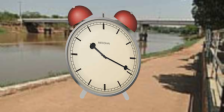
h=10 m=19
